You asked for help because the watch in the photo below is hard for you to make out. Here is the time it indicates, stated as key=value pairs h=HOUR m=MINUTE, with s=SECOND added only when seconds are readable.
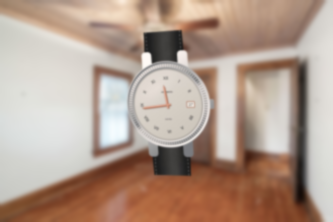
h=11 m=44
